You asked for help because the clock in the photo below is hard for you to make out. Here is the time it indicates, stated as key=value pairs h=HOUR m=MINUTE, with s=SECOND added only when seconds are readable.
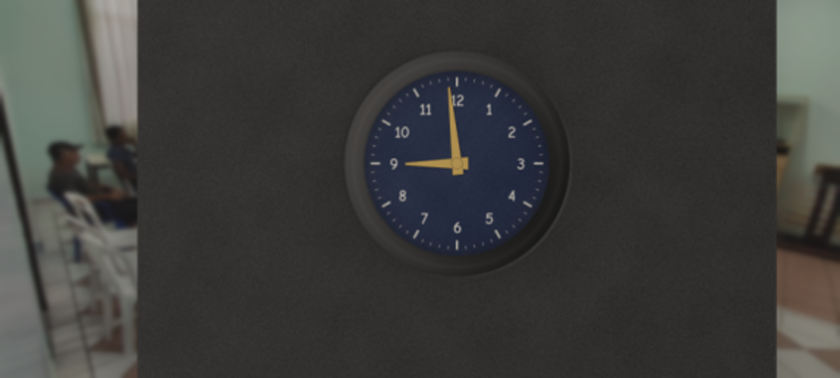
h=8 m=59
